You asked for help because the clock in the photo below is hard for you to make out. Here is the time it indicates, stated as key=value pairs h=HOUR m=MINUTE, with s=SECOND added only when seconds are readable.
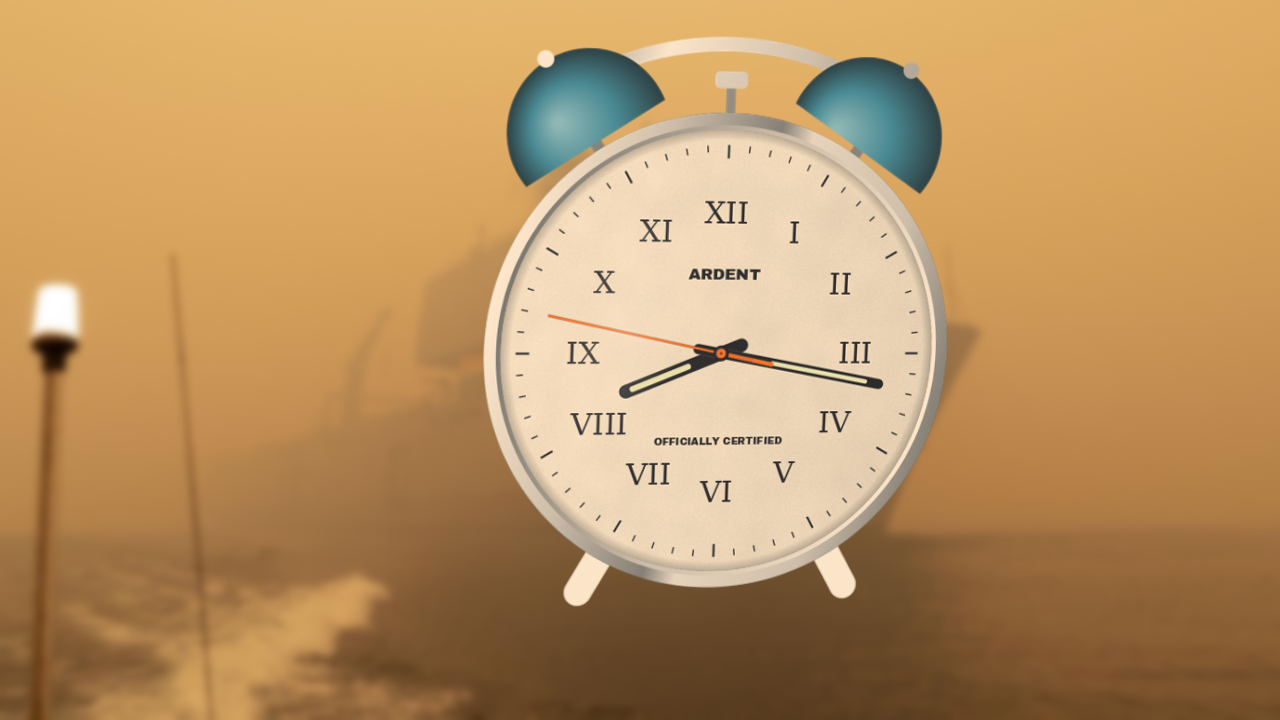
h=8 m=16 s=47
